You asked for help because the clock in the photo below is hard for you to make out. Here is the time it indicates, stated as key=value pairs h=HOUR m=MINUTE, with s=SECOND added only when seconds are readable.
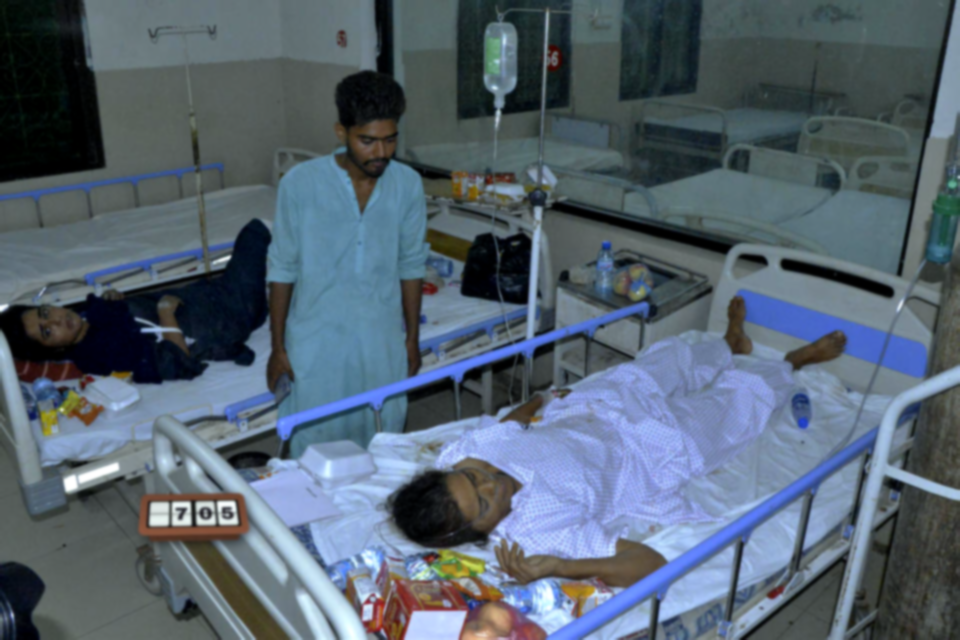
h=7 m=5
